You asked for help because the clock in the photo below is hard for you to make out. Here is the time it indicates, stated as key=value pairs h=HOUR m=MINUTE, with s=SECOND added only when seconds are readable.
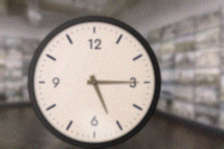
h=5 m=15
